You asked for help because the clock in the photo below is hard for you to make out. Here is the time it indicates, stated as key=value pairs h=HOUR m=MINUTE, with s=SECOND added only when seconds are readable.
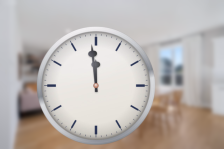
h=11 m=59
